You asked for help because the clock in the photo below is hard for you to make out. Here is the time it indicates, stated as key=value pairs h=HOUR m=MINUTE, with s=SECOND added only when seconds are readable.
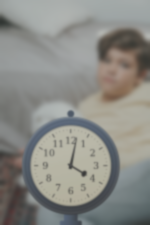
h=4 m=2
